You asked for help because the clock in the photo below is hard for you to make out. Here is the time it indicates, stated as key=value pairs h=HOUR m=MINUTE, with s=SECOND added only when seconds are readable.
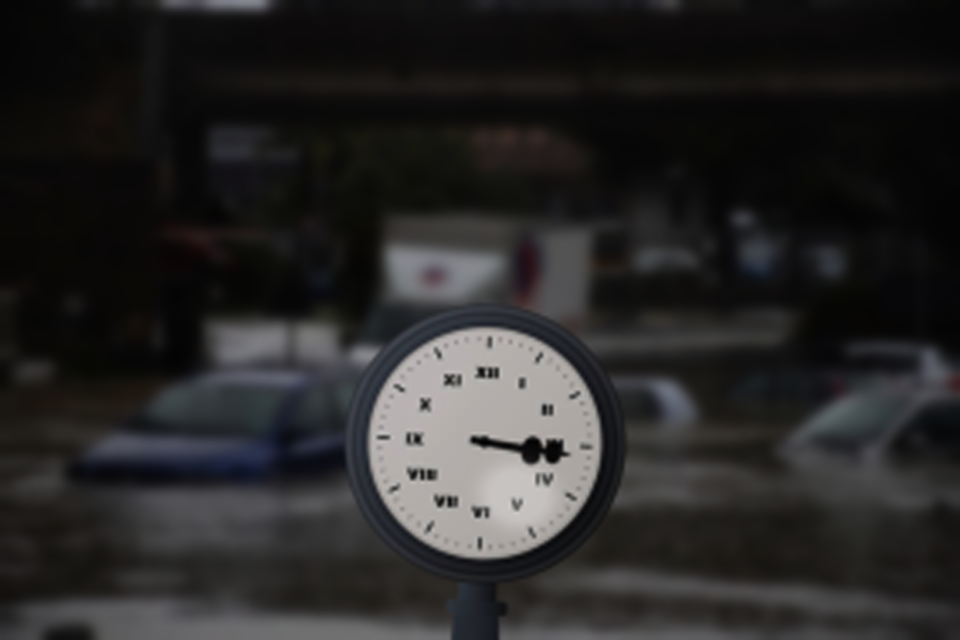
h=3 m=16
